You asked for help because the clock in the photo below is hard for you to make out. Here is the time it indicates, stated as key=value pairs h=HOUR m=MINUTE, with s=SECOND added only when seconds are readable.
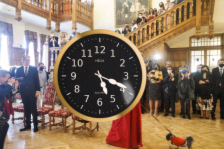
h=5 m=19
